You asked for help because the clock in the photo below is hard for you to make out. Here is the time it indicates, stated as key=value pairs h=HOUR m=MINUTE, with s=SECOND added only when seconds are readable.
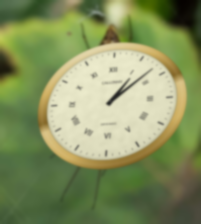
h=1 m=8
